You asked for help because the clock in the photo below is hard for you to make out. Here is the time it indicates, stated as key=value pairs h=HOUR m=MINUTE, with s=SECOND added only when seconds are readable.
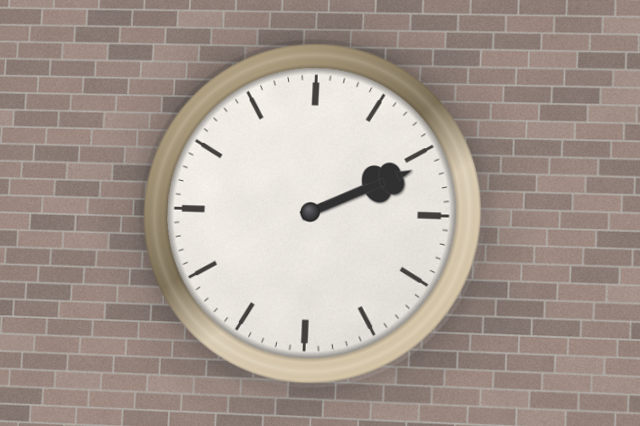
h=2 m=11
